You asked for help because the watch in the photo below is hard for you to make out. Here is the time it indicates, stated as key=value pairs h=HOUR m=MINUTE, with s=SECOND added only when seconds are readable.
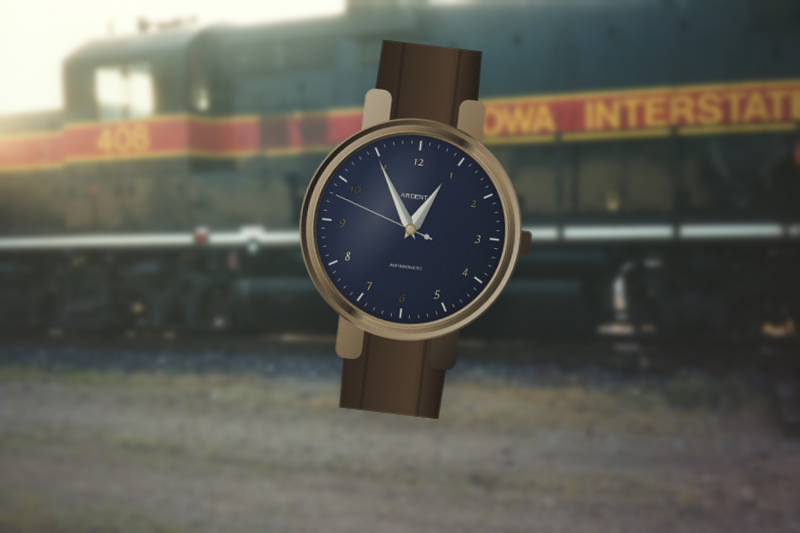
h=12 m=54 s=48
